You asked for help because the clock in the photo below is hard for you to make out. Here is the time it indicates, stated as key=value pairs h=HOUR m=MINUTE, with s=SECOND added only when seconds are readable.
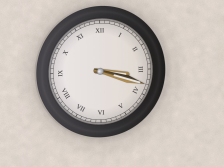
h=3 m=18
